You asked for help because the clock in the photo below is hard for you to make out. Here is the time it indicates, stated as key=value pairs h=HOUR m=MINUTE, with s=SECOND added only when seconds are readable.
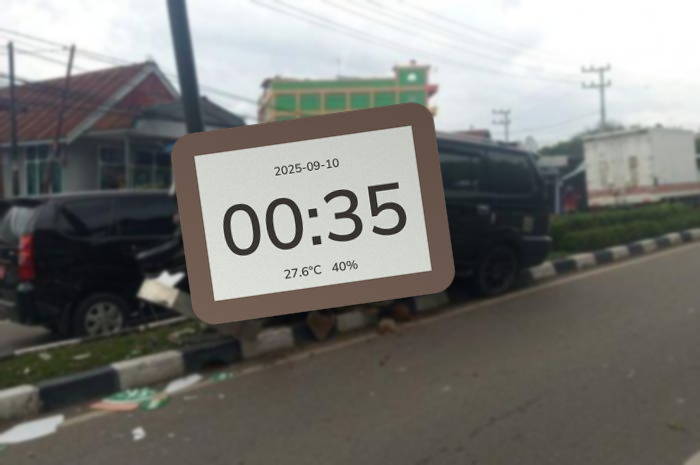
h=0 m=35
